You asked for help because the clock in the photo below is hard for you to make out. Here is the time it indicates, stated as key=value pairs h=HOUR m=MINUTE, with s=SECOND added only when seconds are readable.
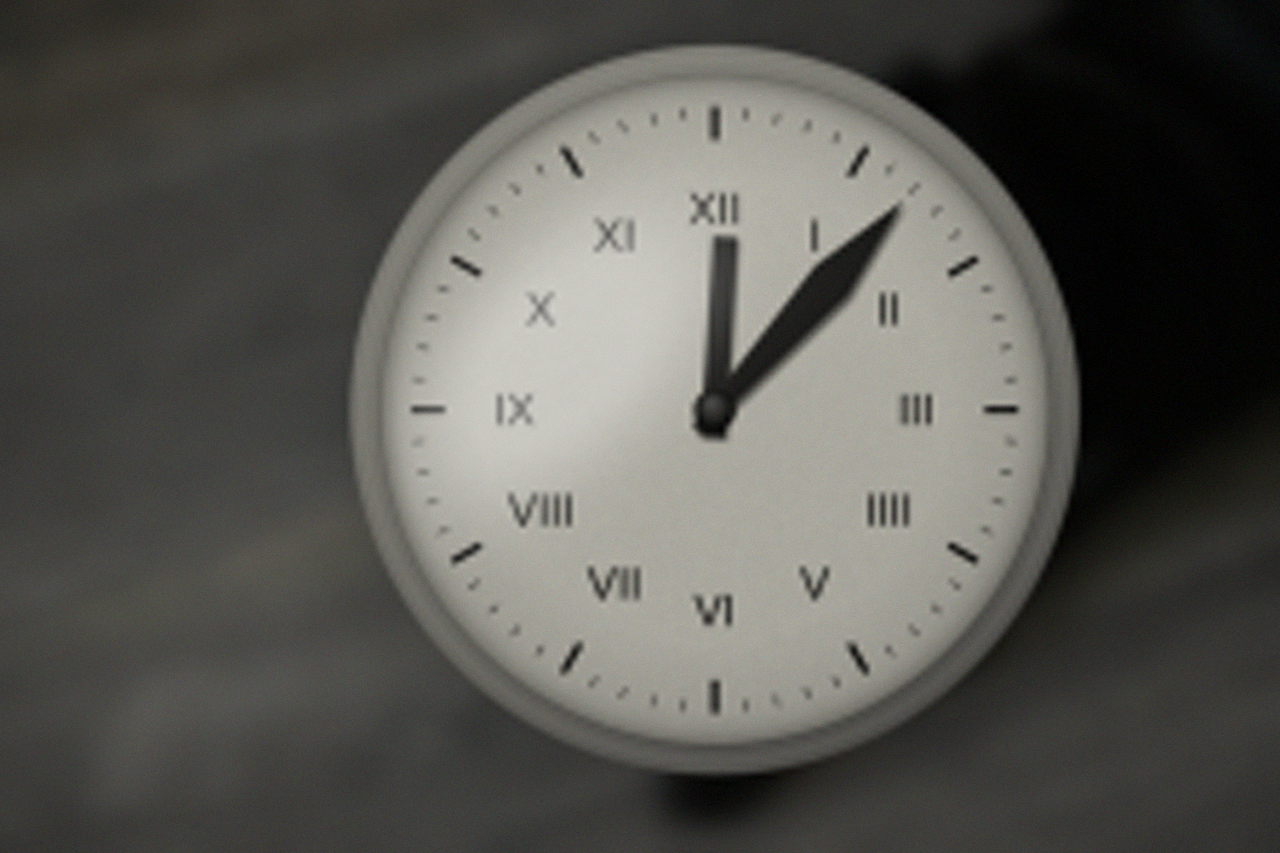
h=12 m=7
